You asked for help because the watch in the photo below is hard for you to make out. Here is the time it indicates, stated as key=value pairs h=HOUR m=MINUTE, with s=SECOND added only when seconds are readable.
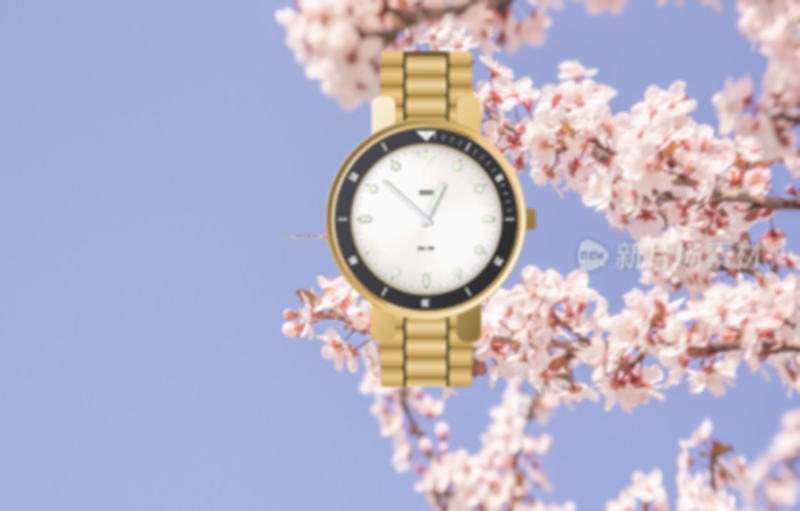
h=12 m=52
